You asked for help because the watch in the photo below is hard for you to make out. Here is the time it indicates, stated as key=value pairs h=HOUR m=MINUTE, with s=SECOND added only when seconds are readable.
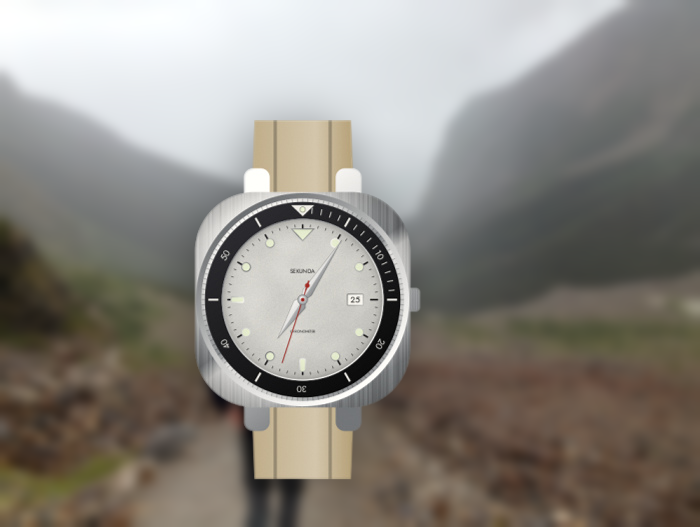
h=7 m=5 s=33
